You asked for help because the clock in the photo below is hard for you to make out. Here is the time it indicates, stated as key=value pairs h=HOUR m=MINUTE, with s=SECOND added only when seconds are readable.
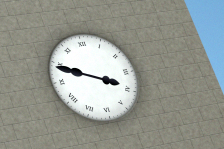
h=3 m=49
